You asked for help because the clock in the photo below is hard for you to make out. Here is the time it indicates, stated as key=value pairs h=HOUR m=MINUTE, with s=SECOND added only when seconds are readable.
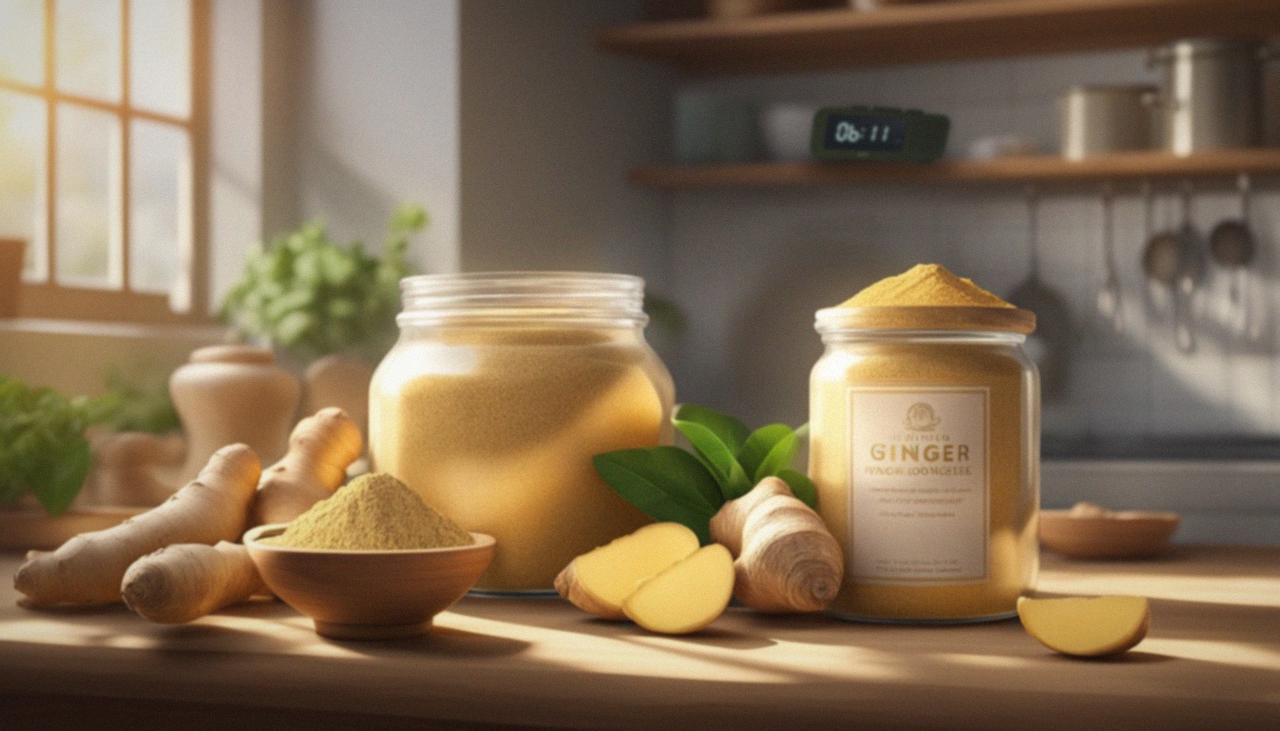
h=6 m=11
